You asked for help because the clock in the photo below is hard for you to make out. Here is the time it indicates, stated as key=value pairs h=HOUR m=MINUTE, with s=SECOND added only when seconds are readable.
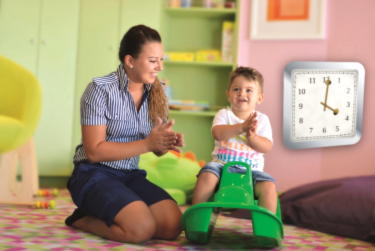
h=4 m=1
